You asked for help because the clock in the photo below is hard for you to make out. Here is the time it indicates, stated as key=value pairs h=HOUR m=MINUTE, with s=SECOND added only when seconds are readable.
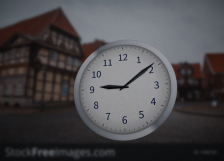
h=9 m=9
